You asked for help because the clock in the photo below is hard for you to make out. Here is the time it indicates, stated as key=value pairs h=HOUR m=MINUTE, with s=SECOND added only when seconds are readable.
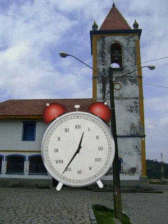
h=12 m=36
